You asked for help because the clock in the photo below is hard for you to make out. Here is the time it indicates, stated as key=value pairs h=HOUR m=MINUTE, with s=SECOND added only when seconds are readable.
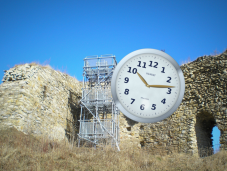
h=10 m=13
